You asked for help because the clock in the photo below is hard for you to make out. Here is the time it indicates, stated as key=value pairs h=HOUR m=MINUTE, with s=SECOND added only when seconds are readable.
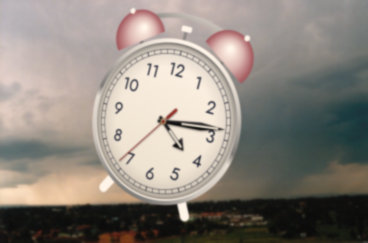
h=4 m=13 s=36
